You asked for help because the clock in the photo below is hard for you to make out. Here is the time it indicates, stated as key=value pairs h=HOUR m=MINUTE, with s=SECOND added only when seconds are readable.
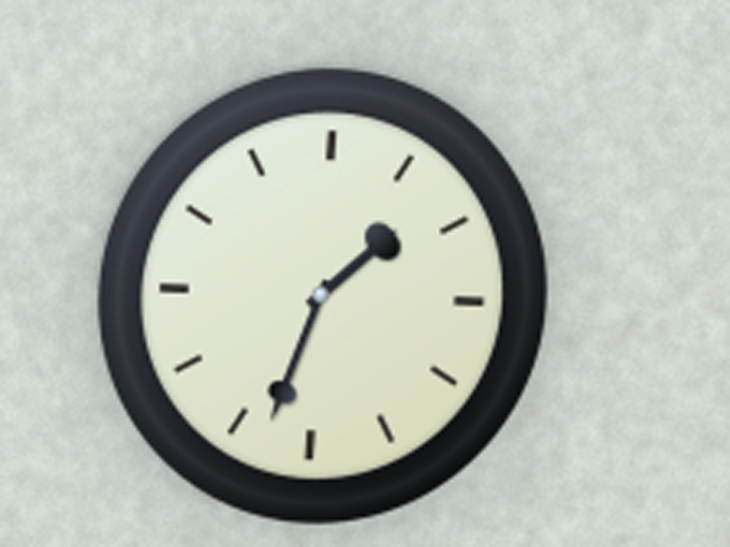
h=1 m=33
